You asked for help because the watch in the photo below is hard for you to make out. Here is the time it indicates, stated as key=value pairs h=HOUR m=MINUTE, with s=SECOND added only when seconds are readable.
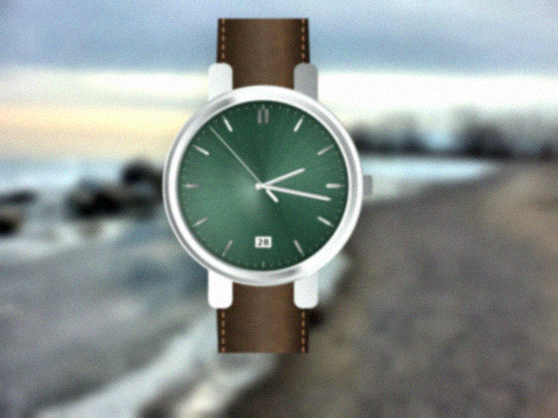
h=2 m=16 s=53
